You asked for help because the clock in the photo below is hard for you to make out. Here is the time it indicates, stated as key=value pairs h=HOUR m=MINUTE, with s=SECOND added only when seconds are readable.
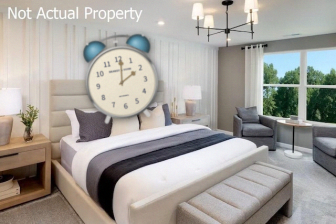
h=2 m=1
